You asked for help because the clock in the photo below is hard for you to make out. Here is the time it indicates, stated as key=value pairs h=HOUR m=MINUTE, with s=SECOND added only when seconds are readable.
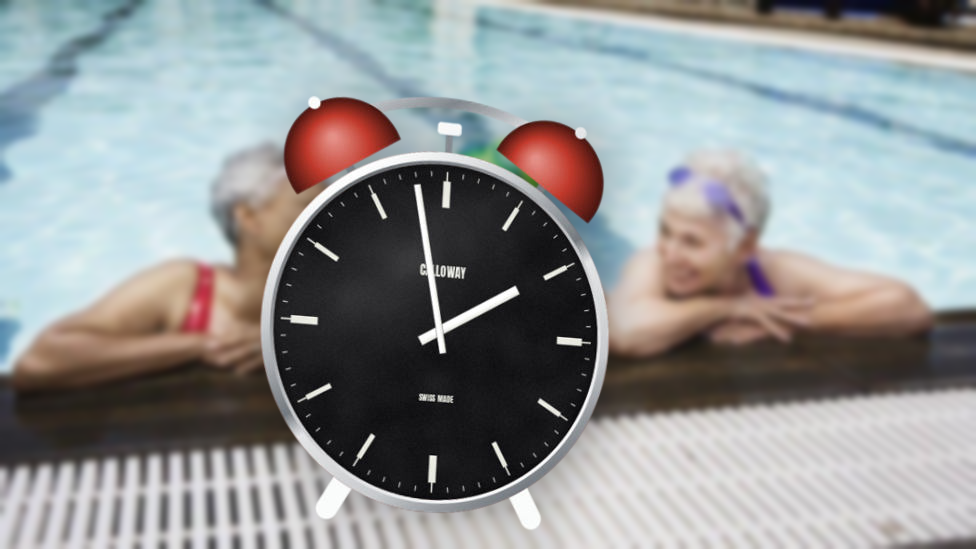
h=1 m=58
